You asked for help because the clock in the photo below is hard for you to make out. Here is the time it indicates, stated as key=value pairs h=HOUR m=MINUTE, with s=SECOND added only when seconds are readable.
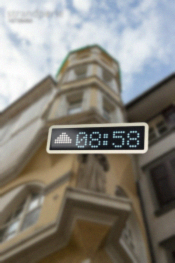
h=8 m=58
